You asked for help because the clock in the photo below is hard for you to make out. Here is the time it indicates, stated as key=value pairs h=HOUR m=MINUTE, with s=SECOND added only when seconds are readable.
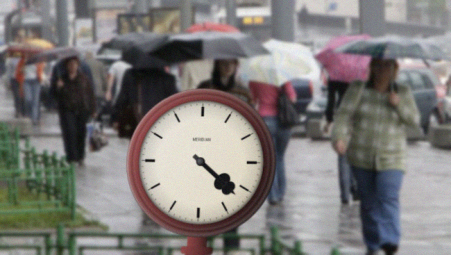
h=4 m=22
